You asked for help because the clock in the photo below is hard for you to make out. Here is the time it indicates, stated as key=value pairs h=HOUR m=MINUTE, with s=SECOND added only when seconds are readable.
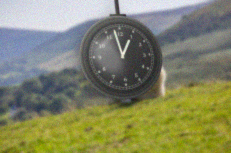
h=12 m=58
